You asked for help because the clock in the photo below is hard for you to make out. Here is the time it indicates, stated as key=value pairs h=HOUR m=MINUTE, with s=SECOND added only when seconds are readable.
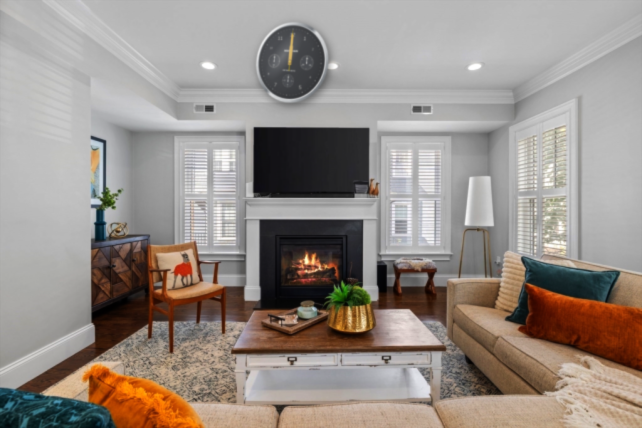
h=12 m=0
